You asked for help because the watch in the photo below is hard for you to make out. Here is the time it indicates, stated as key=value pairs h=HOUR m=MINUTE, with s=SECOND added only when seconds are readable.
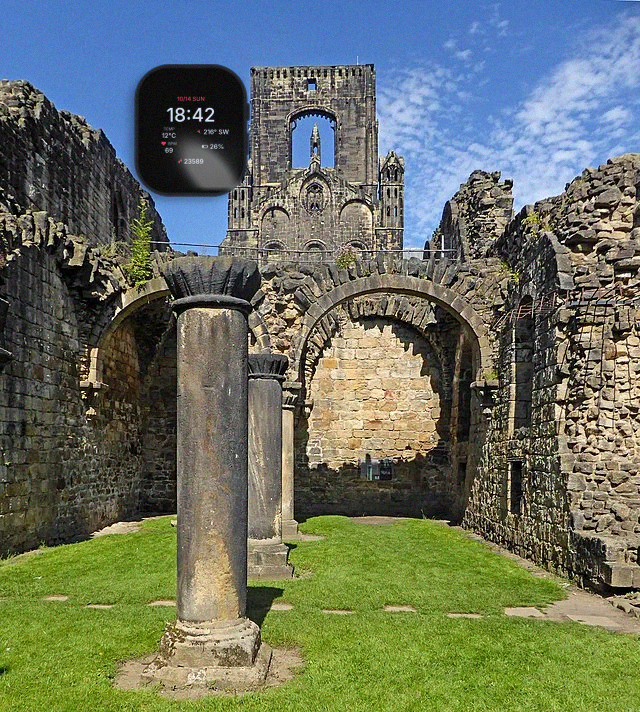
h=18 m=42
